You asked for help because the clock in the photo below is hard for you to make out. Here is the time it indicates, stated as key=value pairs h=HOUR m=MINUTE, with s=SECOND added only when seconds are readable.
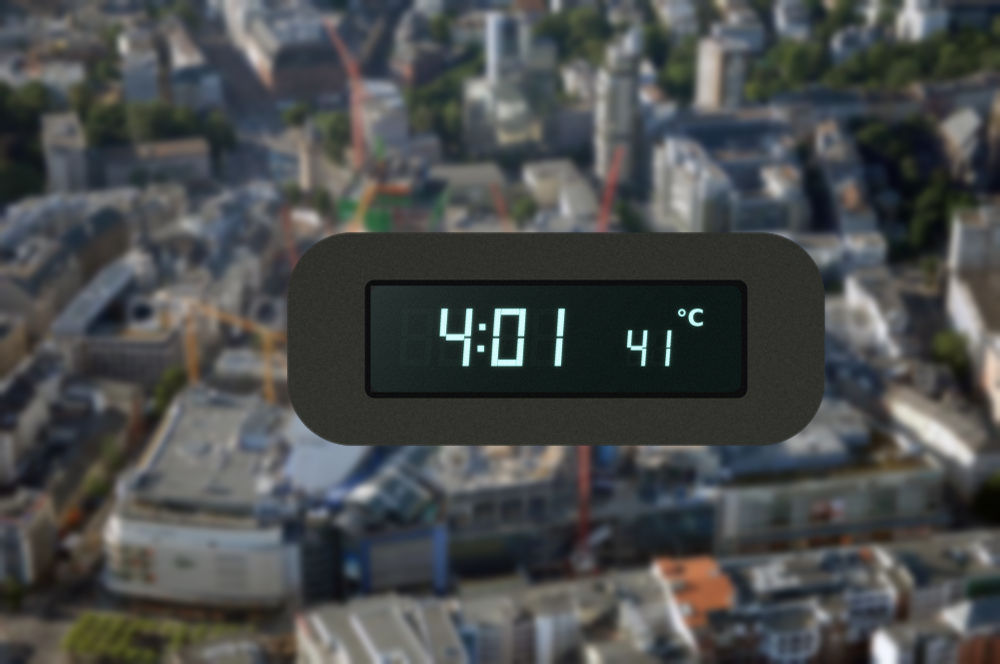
h=4 m=1
